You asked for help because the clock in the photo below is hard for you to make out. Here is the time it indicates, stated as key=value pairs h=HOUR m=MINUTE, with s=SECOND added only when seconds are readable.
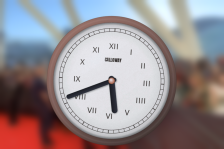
h=5 m=41
